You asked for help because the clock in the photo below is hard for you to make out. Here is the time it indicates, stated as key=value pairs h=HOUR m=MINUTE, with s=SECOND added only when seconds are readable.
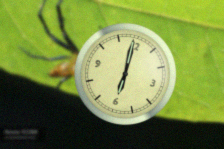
h=5 m=59
